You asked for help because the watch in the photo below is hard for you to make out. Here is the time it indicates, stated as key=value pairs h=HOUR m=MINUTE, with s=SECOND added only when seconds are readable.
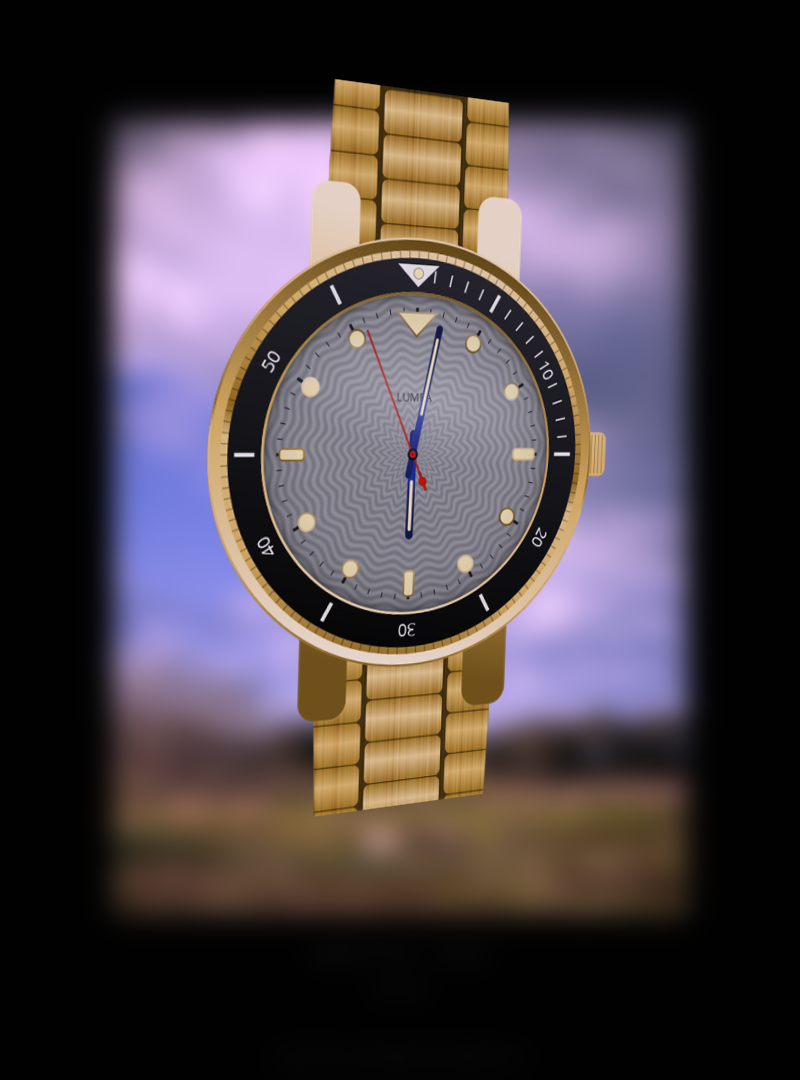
h=6 m=1 s=56
